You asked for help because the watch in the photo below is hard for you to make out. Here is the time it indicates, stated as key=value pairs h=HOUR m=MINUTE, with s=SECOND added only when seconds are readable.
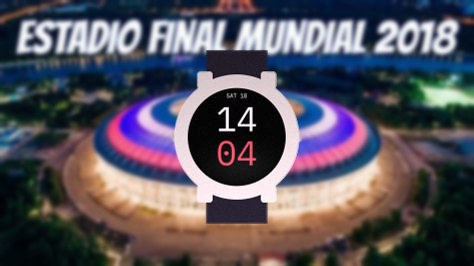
h=14 m=4
